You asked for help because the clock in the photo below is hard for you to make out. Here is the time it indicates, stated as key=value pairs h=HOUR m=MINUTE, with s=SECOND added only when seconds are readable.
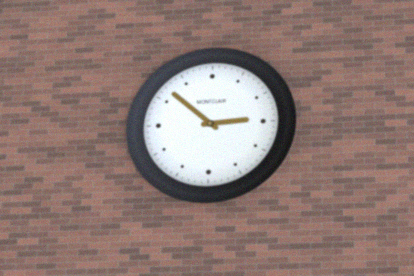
h=2 m=52
